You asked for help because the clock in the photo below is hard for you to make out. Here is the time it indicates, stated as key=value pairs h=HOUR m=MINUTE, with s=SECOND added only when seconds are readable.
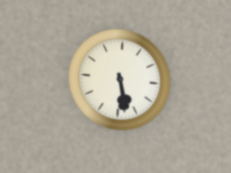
h=5 m=28
